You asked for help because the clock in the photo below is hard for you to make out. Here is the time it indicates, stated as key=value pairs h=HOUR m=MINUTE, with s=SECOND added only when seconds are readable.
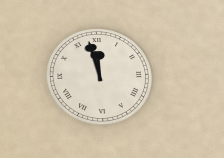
h=11 m=58
